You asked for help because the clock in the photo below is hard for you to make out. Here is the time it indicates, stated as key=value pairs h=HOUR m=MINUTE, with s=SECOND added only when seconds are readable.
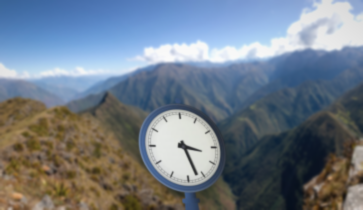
h=3 m=27
